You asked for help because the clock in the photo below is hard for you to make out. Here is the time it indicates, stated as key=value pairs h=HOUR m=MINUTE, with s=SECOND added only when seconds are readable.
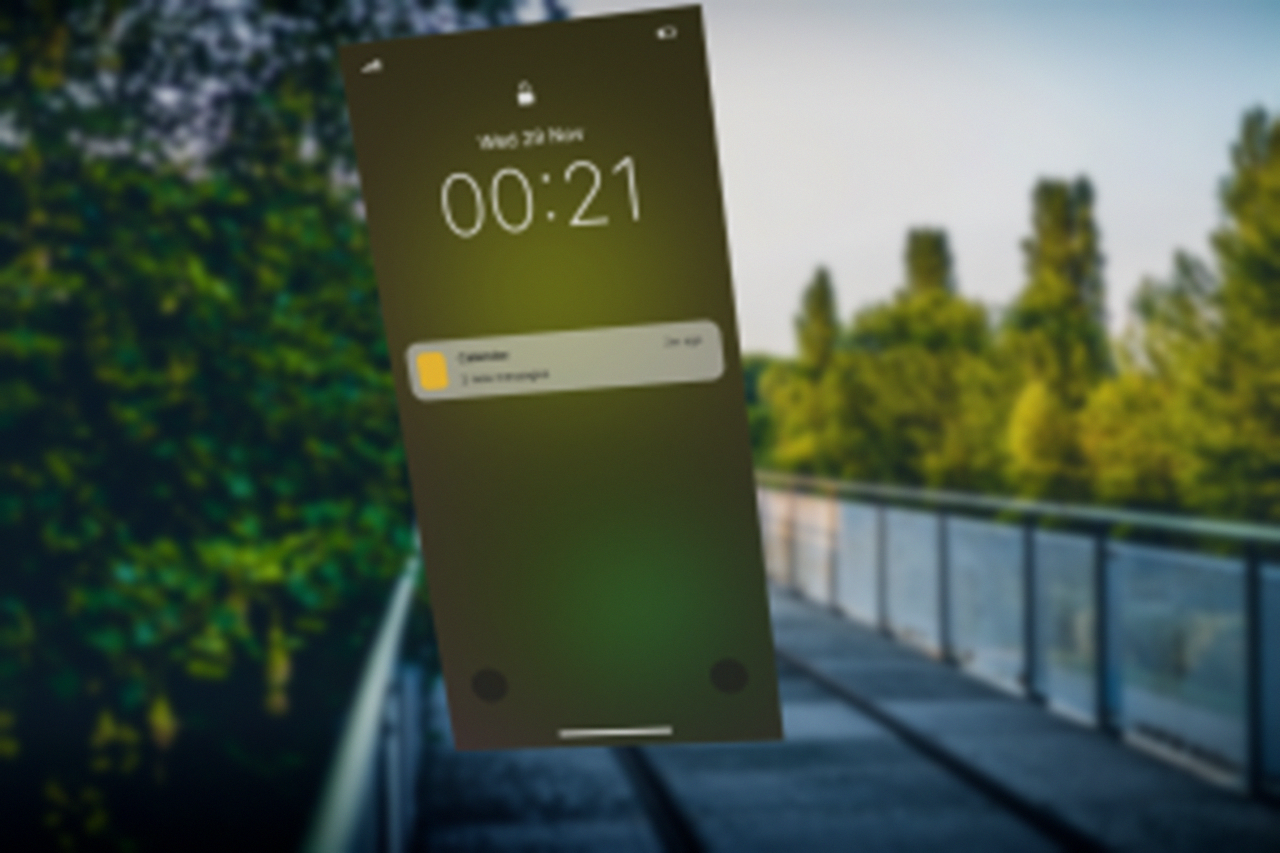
h=0 m=21
